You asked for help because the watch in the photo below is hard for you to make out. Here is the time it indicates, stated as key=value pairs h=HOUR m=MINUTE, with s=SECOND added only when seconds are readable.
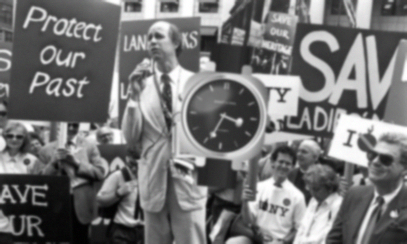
h=3 m=34
